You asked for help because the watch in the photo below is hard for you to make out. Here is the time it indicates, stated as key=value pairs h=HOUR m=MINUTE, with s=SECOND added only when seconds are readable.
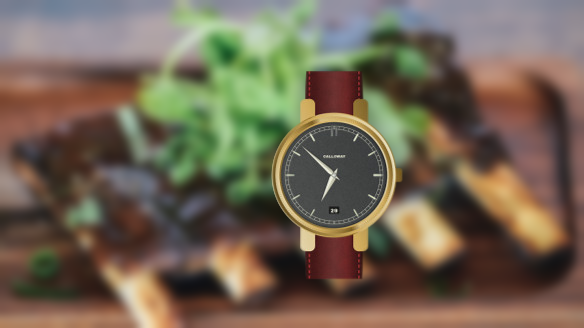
h=6 m=52
